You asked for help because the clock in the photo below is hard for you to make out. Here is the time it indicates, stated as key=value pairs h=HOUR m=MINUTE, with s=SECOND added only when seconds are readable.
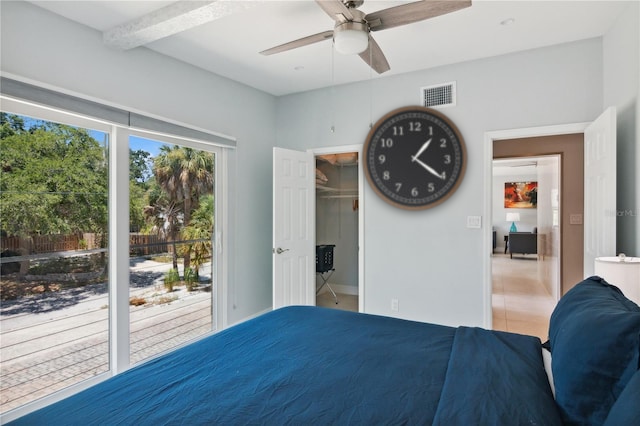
h=1 m=21
